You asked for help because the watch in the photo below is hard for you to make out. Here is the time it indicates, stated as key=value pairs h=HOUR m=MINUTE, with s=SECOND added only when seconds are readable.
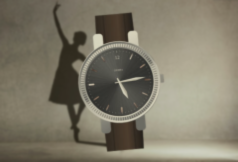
h=5 m=14
